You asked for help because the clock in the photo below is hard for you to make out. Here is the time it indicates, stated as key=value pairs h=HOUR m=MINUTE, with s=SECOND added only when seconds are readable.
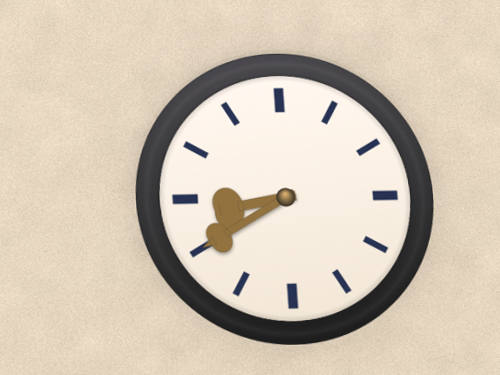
h=8 m=40
